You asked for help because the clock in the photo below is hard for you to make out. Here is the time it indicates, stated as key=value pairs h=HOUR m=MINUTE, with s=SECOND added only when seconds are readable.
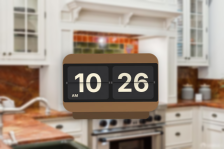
h=10 m=26
